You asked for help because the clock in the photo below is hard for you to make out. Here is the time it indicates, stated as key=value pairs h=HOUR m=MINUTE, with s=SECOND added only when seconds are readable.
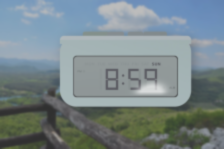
h=8 m=59
